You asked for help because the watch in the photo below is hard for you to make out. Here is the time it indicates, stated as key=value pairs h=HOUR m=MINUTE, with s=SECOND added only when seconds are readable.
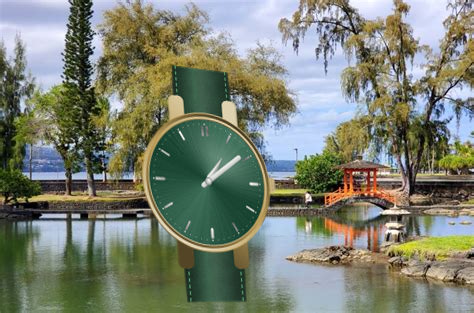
h=1 m=9
